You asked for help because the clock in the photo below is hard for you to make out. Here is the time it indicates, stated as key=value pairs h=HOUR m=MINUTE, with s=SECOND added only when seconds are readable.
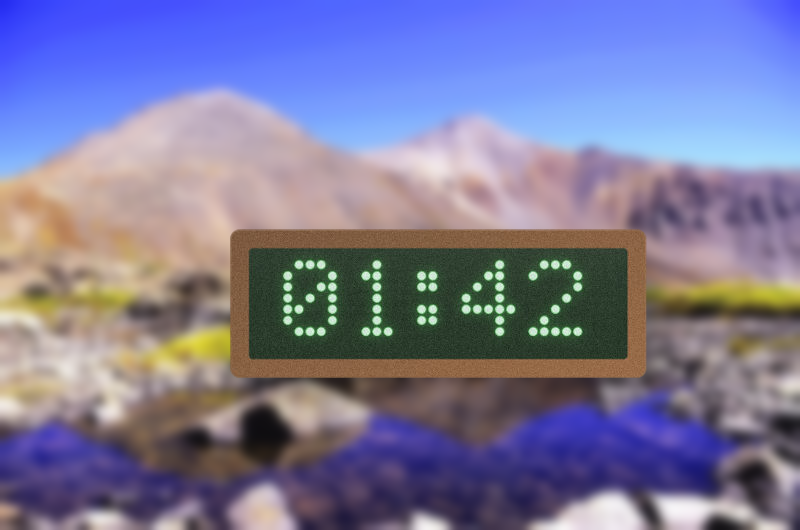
h=1 m=42
